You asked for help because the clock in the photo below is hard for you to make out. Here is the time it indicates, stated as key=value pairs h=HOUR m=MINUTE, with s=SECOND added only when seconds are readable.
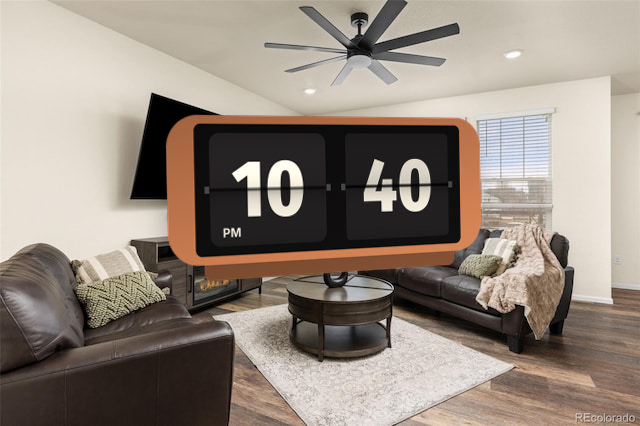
h=10 m=40
